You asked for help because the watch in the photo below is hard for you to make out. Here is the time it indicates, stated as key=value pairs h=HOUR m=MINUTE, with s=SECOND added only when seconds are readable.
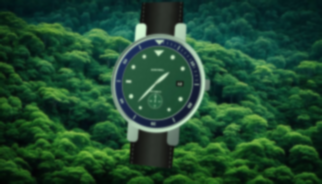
h=1 m=37
